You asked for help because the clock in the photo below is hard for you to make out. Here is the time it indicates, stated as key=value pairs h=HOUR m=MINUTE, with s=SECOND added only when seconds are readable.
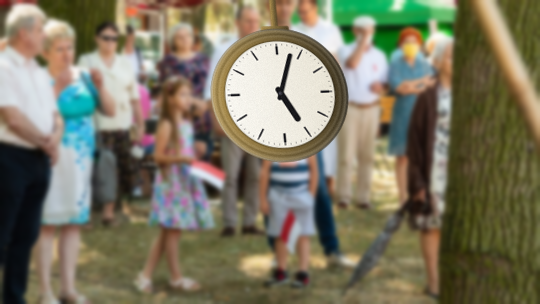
h=5 m=3
